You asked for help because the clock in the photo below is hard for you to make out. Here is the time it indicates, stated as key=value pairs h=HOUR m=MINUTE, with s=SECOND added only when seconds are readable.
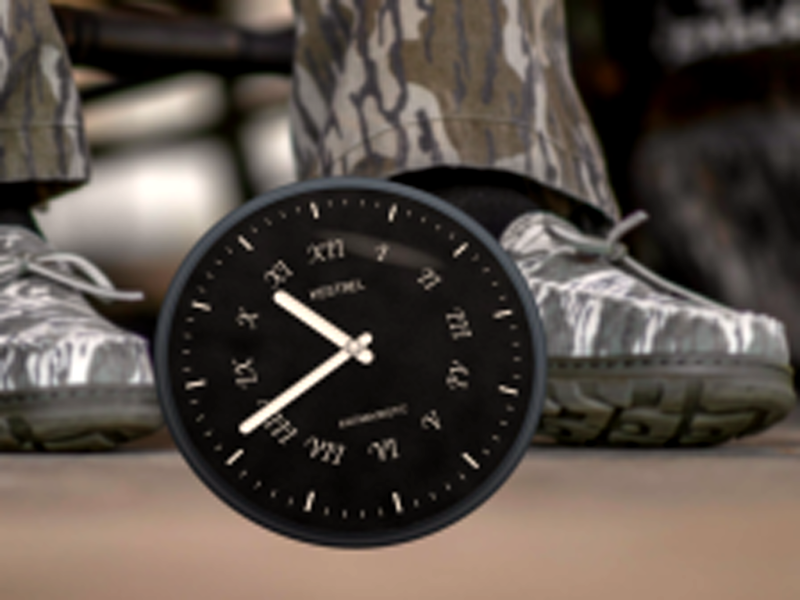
h=10 m=41
